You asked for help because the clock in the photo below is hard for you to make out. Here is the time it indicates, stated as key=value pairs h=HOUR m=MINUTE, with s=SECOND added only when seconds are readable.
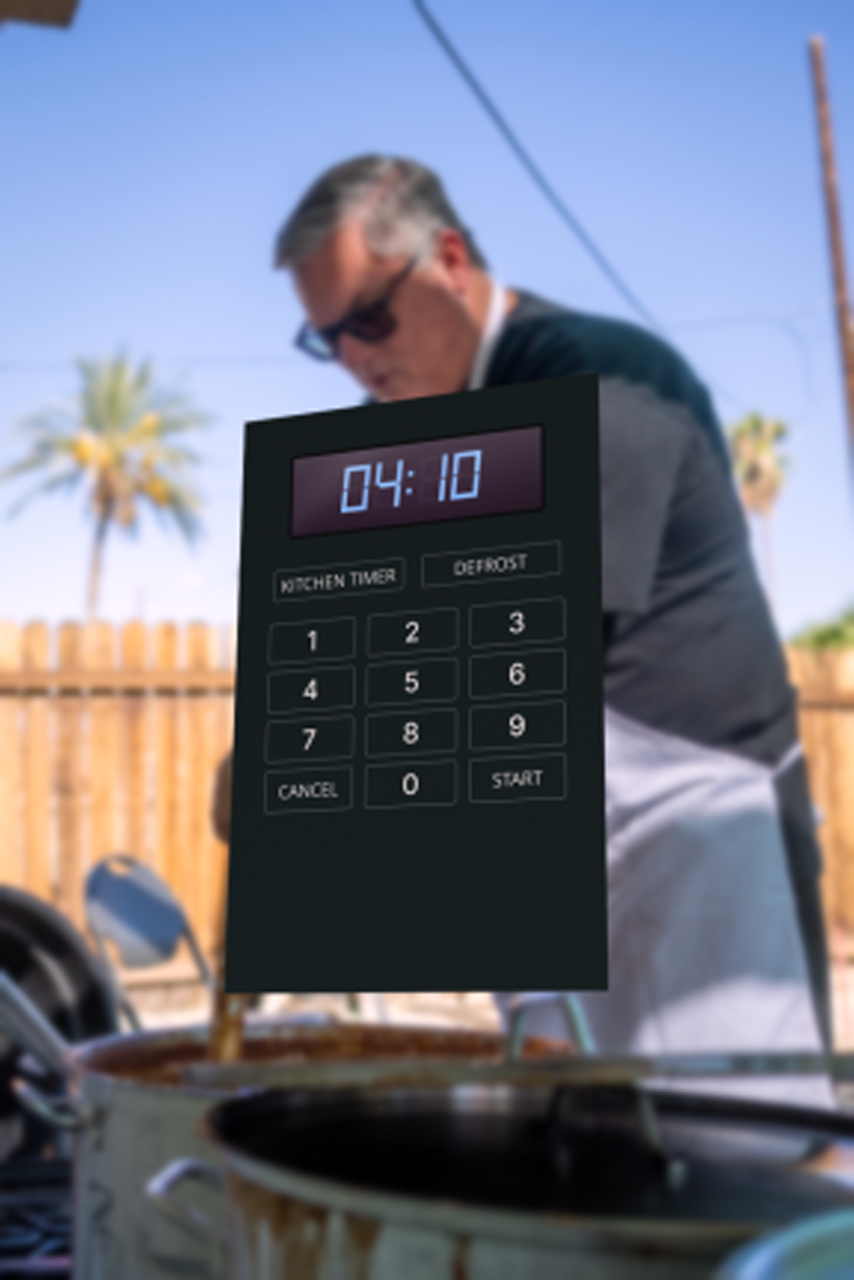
h=4 m=10
